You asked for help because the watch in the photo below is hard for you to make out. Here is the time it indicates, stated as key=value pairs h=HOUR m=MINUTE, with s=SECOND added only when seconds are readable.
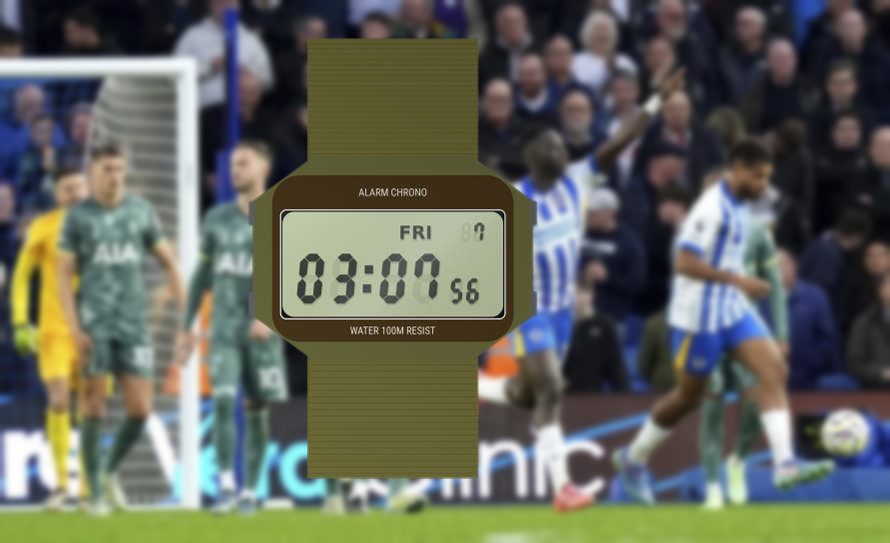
h=3 m=7 s=56
